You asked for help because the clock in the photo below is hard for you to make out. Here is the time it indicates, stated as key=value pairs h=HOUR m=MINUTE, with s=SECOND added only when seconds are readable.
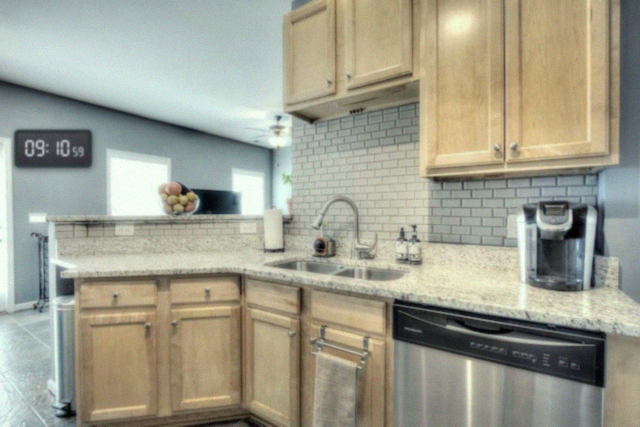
h=9 m=10
